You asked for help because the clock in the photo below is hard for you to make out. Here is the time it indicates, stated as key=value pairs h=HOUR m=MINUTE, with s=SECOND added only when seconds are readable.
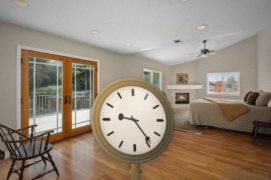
h=9 m=24
